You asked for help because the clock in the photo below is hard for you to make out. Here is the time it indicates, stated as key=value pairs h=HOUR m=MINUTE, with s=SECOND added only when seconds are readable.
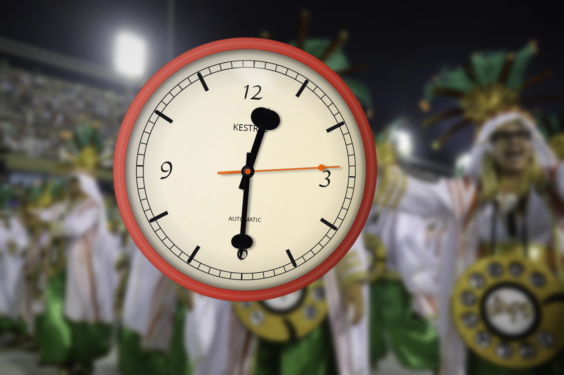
h=12 m=30 s=14
